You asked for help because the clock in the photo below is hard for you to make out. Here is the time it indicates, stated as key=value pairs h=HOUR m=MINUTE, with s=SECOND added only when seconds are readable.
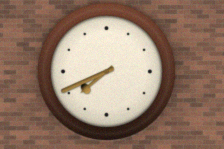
h=7 m=41
